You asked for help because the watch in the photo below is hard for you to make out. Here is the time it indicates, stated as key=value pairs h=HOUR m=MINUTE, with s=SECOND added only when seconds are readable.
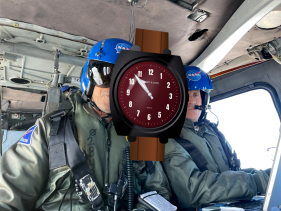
h=10 m=53
